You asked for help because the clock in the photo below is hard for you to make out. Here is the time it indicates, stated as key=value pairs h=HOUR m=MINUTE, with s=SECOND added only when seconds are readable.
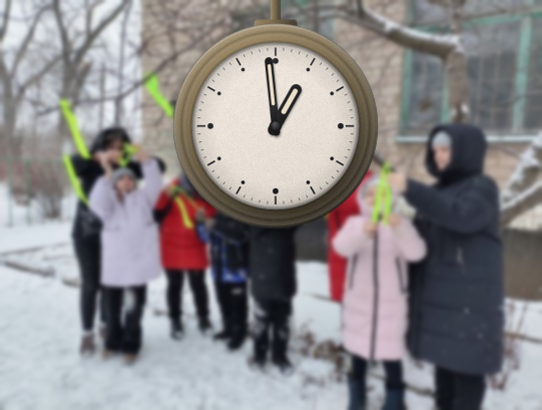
h=12 m=59
